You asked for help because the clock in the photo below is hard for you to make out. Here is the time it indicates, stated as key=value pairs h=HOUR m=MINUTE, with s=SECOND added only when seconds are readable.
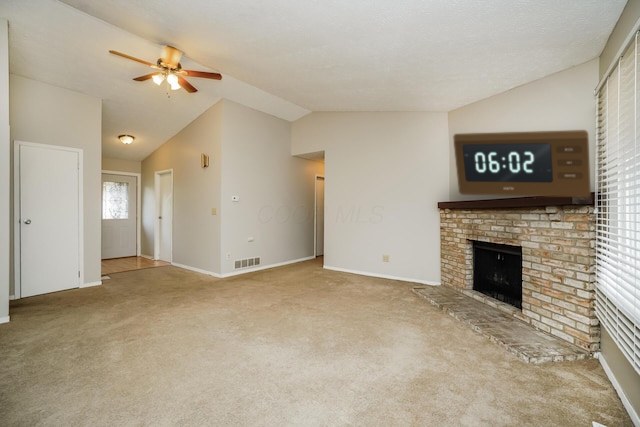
h=6 m=2
